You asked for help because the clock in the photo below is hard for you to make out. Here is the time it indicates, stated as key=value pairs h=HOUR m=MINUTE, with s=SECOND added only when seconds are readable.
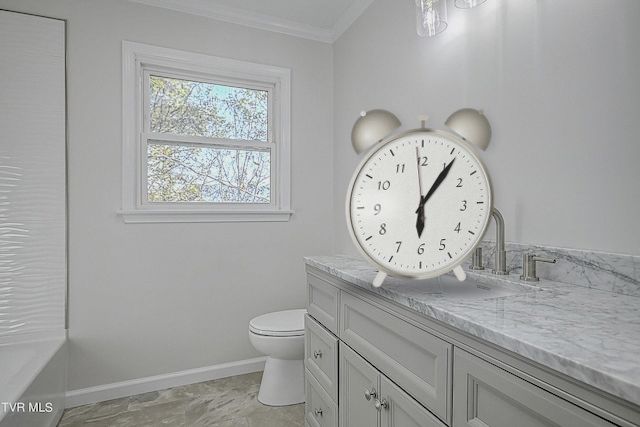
h=6 m=5 s=59
